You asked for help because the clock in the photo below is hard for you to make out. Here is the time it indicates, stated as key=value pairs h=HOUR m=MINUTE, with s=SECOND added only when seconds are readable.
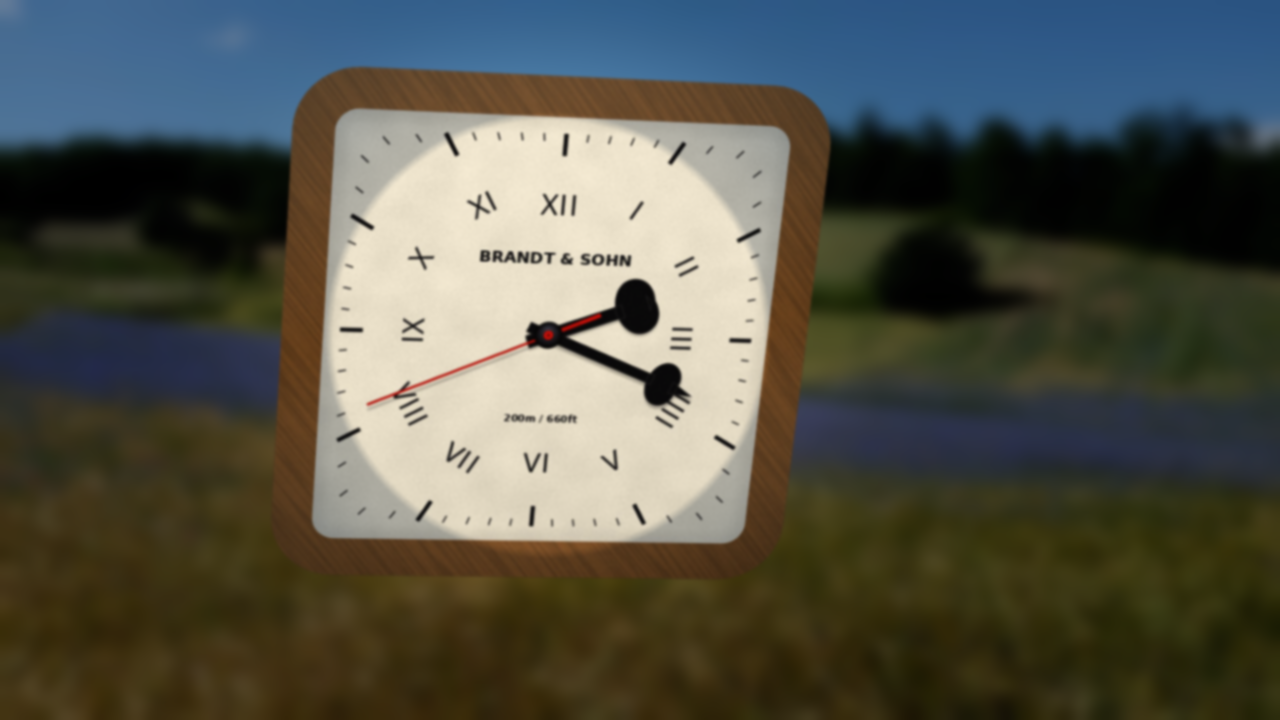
h=2 m=18 s=41
